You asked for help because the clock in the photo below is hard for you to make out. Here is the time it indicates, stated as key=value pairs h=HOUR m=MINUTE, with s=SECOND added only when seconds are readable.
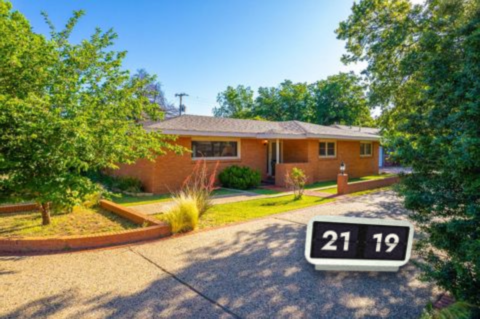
h=21 m=19
